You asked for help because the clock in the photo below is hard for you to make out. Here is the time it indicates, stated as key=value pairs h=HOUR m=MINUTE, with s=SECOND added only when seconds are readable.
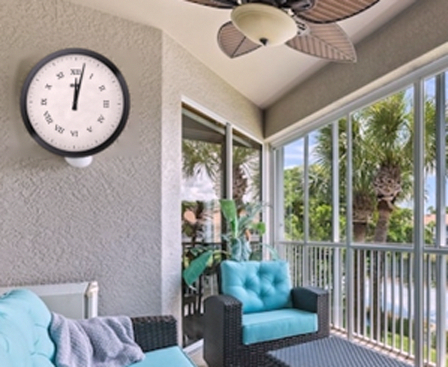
h=12 m=2
